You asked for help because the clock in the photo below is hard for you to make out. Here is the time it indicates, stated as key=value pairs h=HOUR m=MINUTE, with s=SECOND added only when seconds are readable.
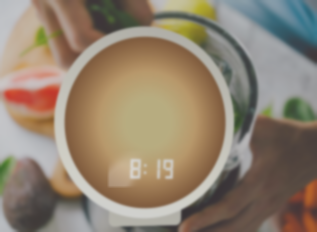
h=8 m=19
